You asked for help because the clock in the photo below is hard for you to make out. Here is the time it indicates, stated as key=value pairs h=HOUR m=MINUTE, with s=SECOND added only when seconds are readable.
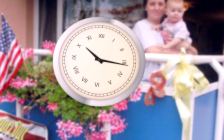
h=10 m=16
